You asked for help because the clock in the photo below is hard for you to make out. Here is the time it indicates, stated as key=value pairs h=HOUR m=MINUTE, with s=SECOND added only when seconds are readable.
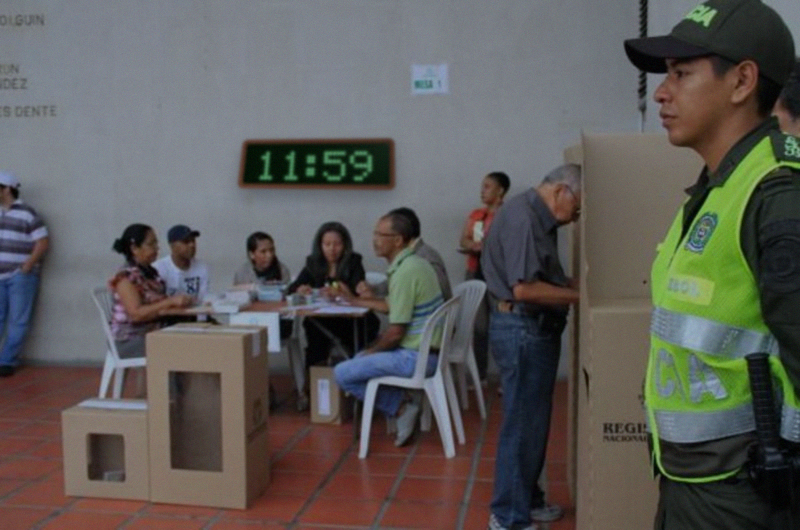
h=11 m=59
